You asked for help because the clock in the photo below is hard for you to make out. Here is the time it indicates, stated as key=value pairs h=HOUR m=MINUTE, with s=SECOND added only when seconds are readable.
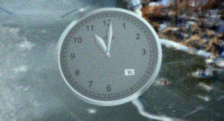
h=11 m=1
